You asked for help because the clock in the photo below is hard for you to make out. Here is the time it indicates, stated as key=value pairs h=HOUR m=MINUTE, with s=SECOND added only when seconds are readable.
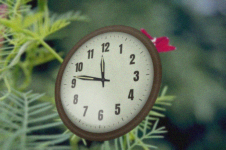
h=11 m=47
